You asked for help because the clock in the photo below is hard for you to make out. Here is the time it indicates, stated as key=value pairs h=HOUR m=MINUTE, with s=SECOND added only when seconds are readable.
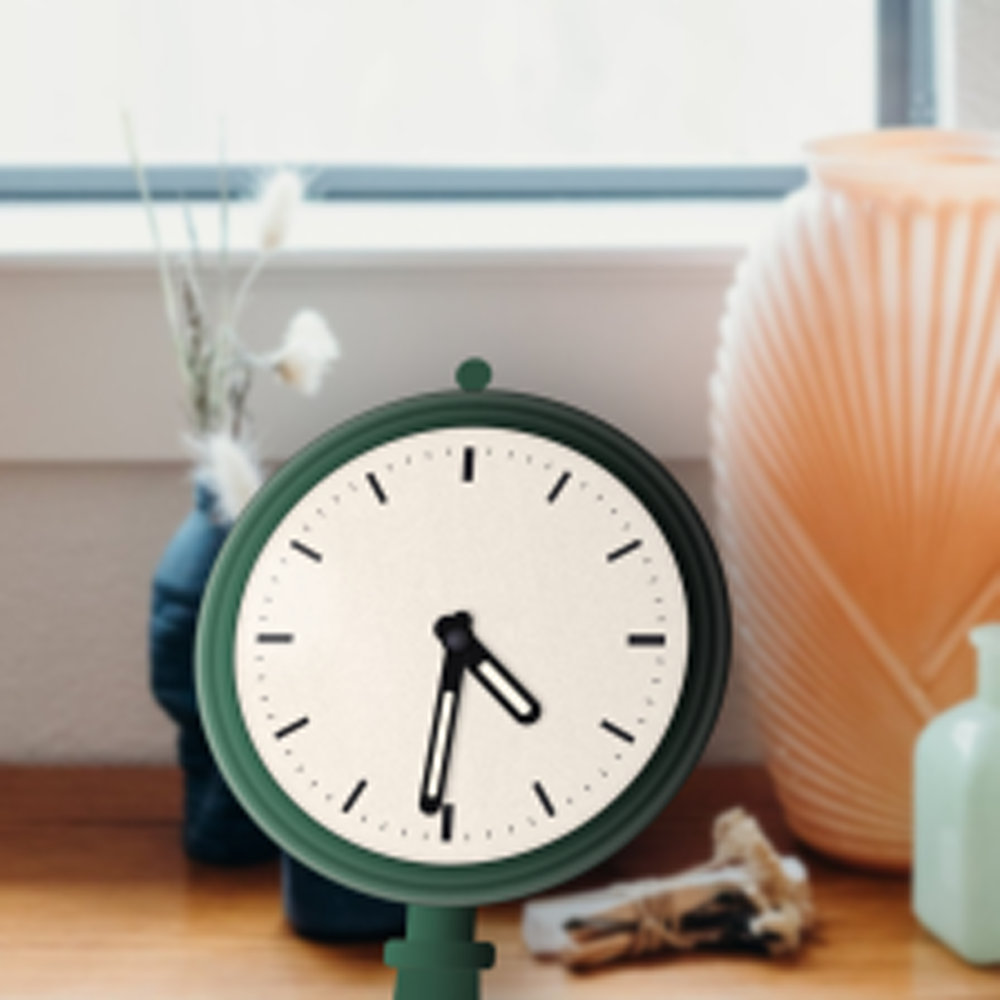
h=4 m=31
